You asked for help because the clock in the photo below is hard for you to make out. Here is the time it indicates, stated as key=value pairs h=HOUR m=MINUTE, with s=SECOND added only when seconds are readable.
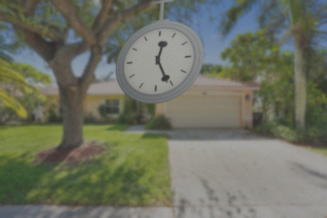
h=12 m=26
